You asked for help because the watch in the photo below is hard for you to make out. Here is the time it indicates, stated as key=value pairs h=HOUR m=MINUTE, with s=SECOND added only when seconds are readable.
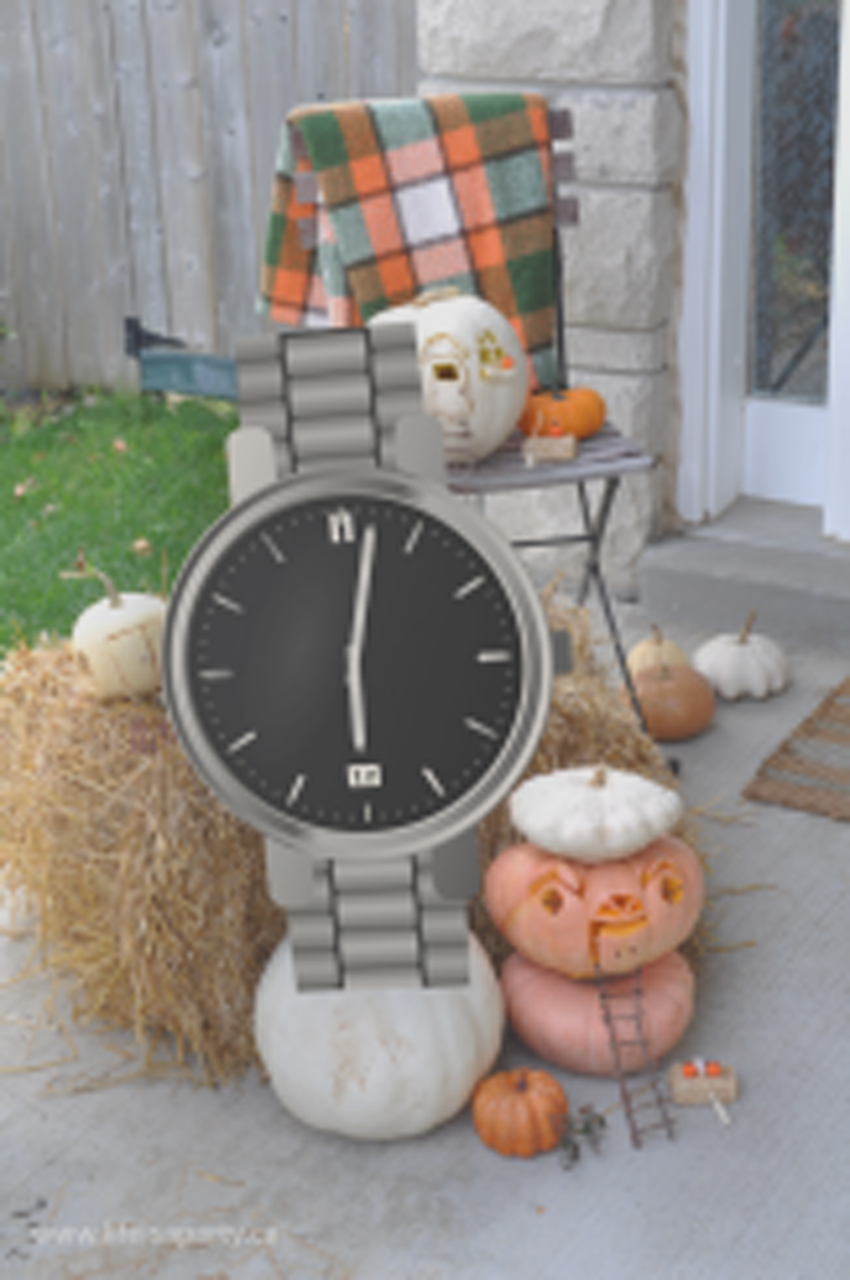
h=6 m=2
